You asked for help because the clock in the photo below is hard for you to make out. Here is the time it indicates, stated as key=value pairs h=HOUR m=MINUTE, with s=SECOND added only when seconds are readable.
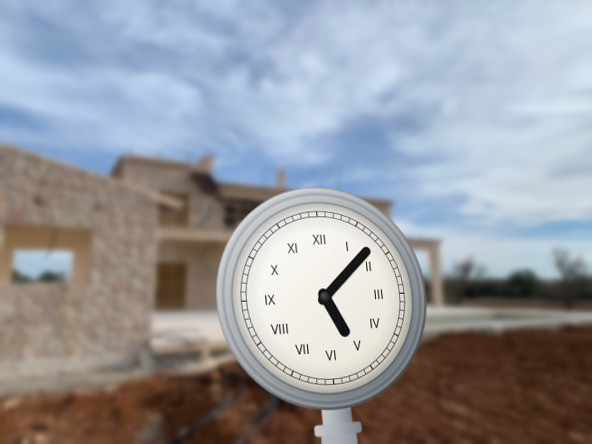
h=5 m=8
